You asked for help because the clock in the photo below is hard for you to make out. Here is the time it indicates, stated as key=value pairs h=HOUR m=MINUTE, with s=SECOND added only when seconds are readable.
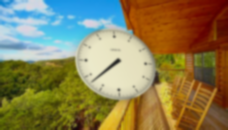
h=7 m=38
